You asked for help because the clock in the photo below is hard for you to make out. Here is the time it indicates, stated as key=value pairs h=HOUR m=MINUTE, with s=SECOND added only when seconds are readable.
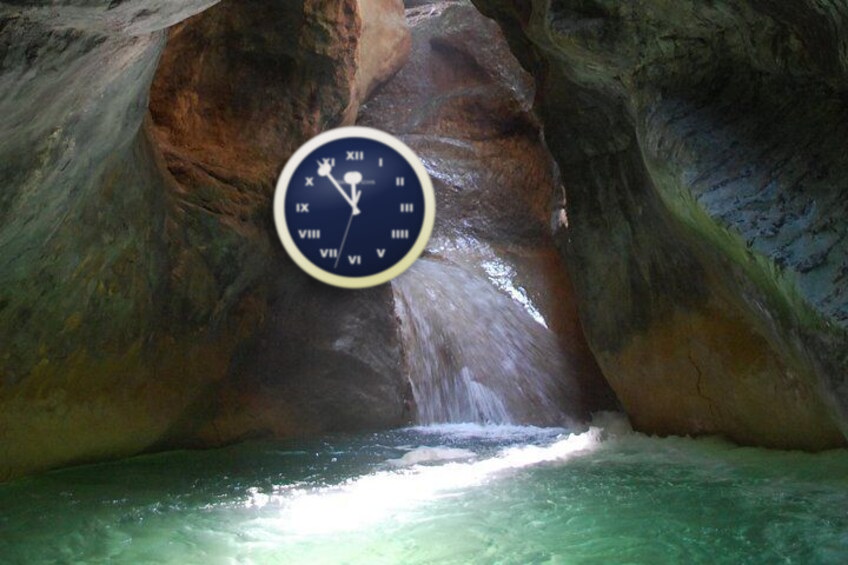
h=11 m=53 s=33
